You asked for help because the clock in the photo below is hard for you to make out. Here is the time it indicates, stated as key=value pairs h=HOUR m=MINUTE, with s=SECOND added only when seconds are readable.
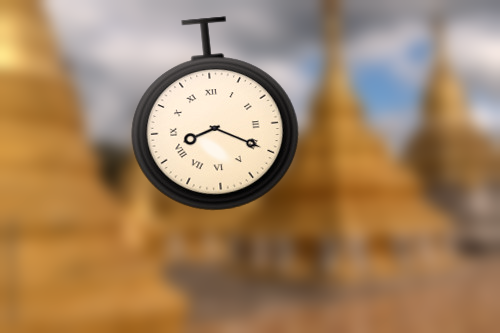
h=8 m=20
